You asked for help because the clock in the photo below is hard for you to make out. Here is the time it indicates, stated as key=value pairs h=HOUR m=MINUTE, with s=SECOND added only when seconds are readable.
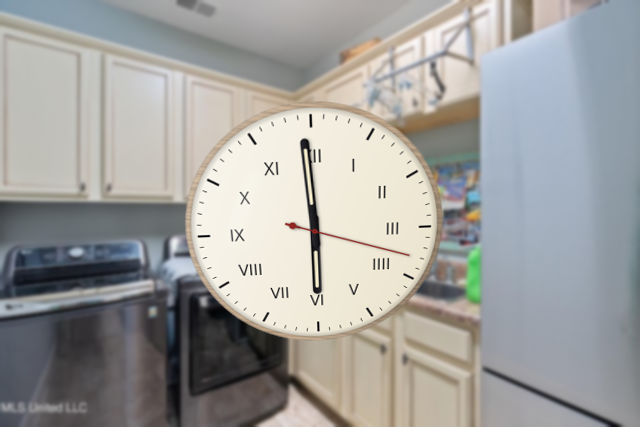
h=5 m=59 s=18
